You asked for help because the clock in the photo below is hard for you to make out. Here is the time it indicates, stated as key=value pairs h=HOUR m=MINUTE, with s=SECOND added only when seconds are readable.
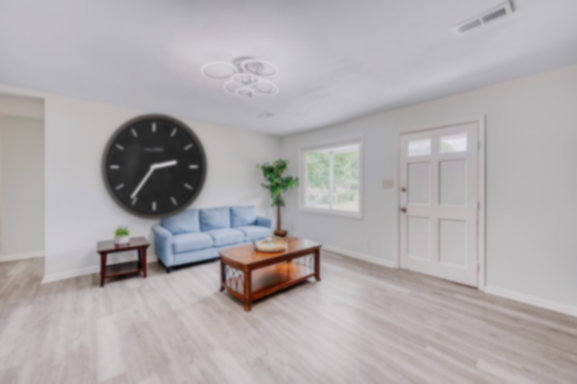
h=2 m=36
